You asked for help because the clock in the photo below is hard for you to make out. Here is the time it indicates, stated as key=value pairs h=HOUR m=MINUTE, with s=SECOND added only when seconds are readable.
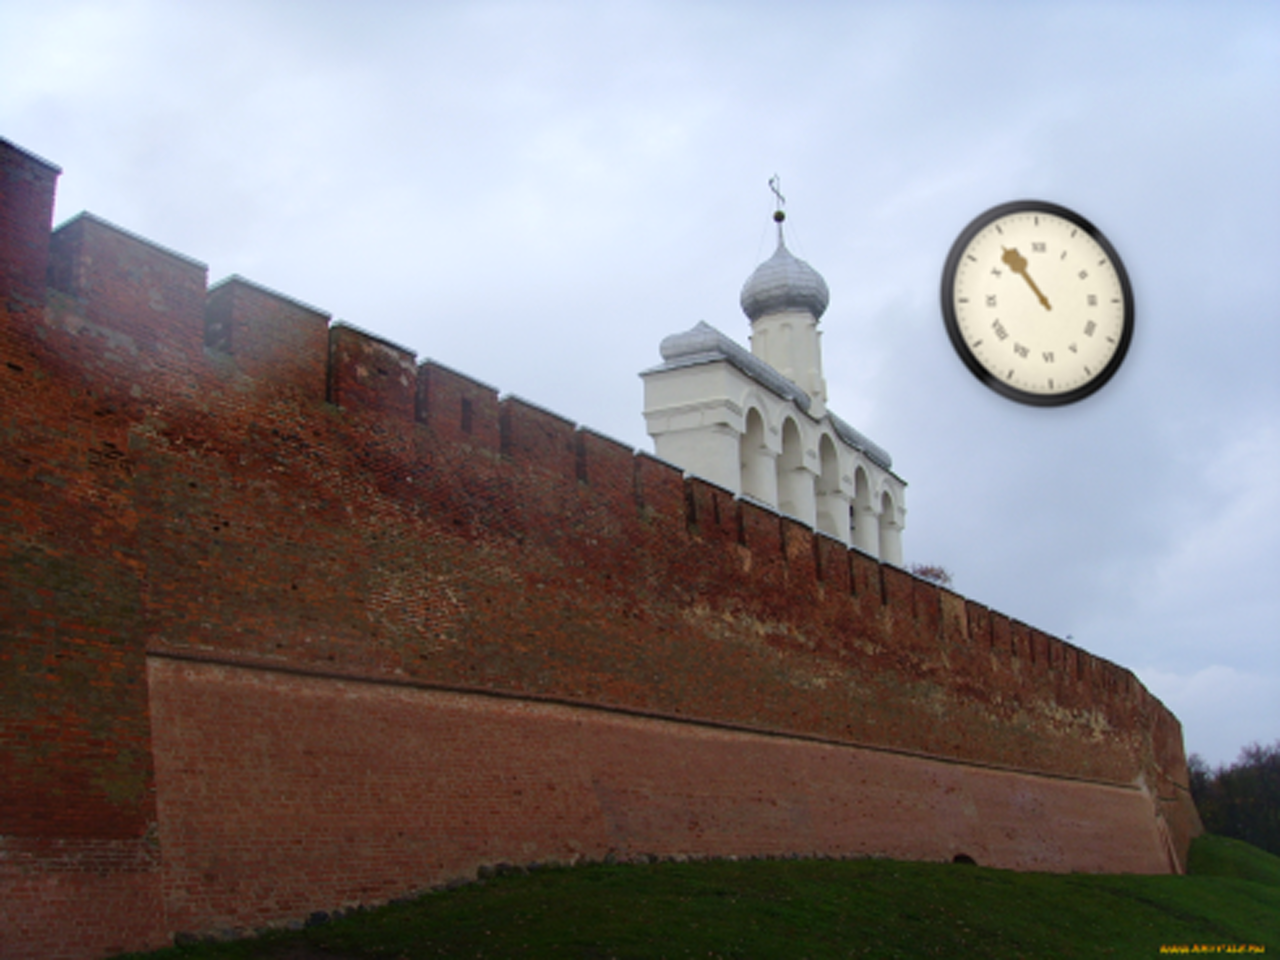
h=10 m=54
